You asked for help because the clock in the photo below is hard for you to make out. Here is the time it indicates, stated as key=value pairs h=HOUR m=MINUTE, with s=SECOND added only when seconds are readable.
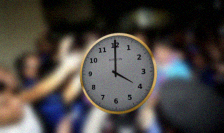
h=4 m=0
